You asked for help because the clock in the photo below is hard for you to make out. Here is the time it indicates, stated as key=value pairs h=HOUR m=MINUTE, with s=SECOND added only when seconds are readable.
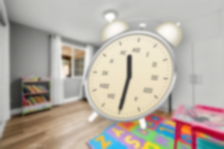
h=11 m=30
